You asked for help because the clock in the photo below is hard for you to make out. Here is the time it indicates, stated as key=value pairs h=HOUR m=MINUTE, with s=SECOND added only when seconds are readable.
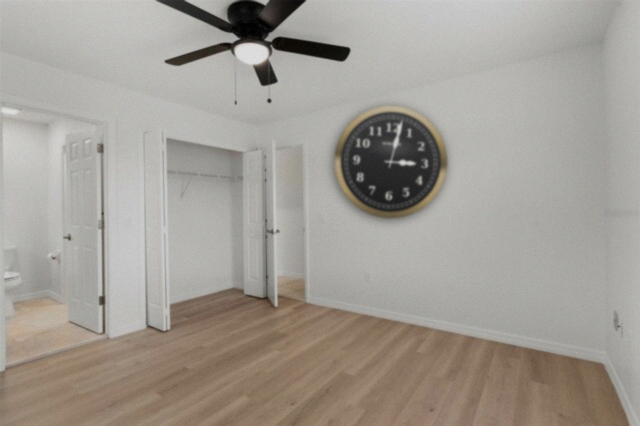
h=3 m=2
